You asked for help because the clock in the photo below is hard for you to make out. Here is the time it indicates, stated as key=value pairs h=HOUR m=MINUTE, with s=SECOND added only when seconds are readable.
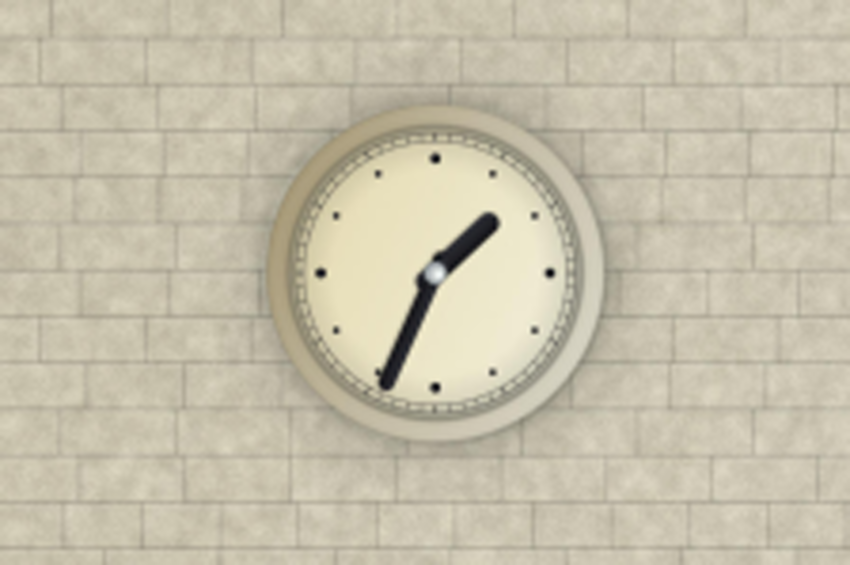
h=1 m=34
